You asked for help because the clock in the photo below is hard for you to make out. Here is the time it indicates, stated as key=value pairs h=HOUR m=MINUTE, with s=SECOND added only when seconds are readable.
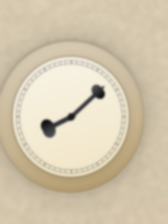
h=8 m=8
